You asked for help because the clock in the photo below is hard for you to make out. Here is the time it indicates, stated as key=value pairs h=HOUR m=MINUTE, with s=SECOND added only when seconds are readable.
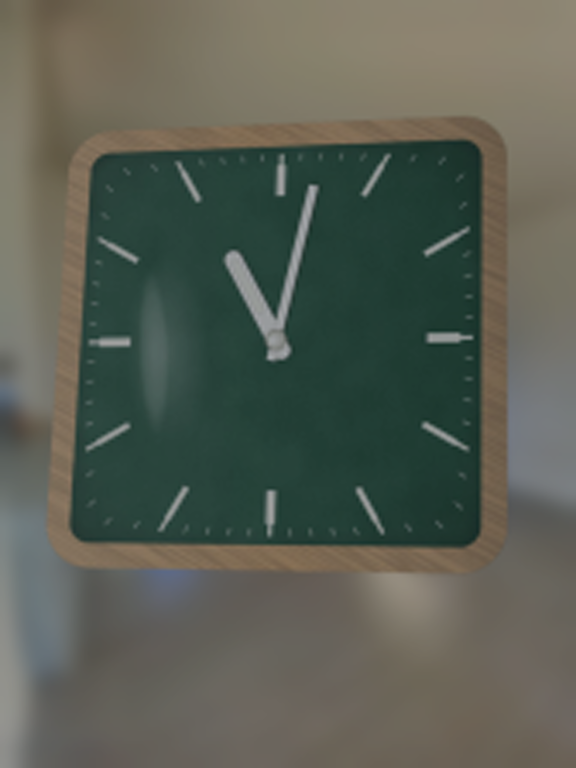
h=11 m=2
